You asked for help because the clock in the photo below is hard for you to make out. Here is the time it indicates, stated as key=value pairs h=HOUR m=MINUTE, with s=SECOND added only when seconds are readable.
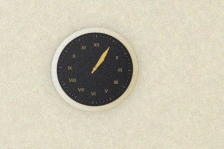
h=1 m=5
